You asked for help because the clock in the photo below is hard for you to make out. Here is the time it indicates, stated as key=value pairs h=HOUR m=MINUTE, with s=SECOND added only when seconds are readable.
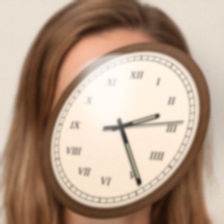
h=2 m=24 s=14
